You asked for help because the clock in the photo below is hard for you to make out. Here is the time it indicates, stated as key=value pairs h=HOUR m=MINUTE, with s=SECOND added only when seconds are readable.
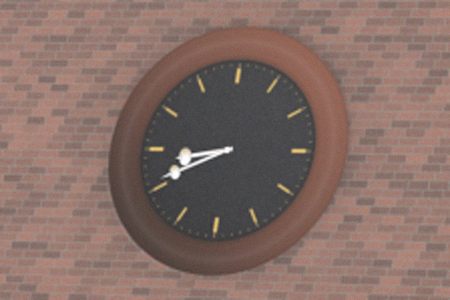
h=8 m=41
